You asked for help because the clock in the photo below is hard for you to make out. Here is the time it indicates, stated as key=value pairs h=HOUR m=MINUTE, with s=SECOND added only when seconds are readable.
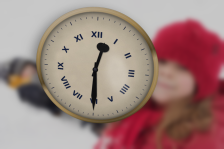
h=12 m=30
